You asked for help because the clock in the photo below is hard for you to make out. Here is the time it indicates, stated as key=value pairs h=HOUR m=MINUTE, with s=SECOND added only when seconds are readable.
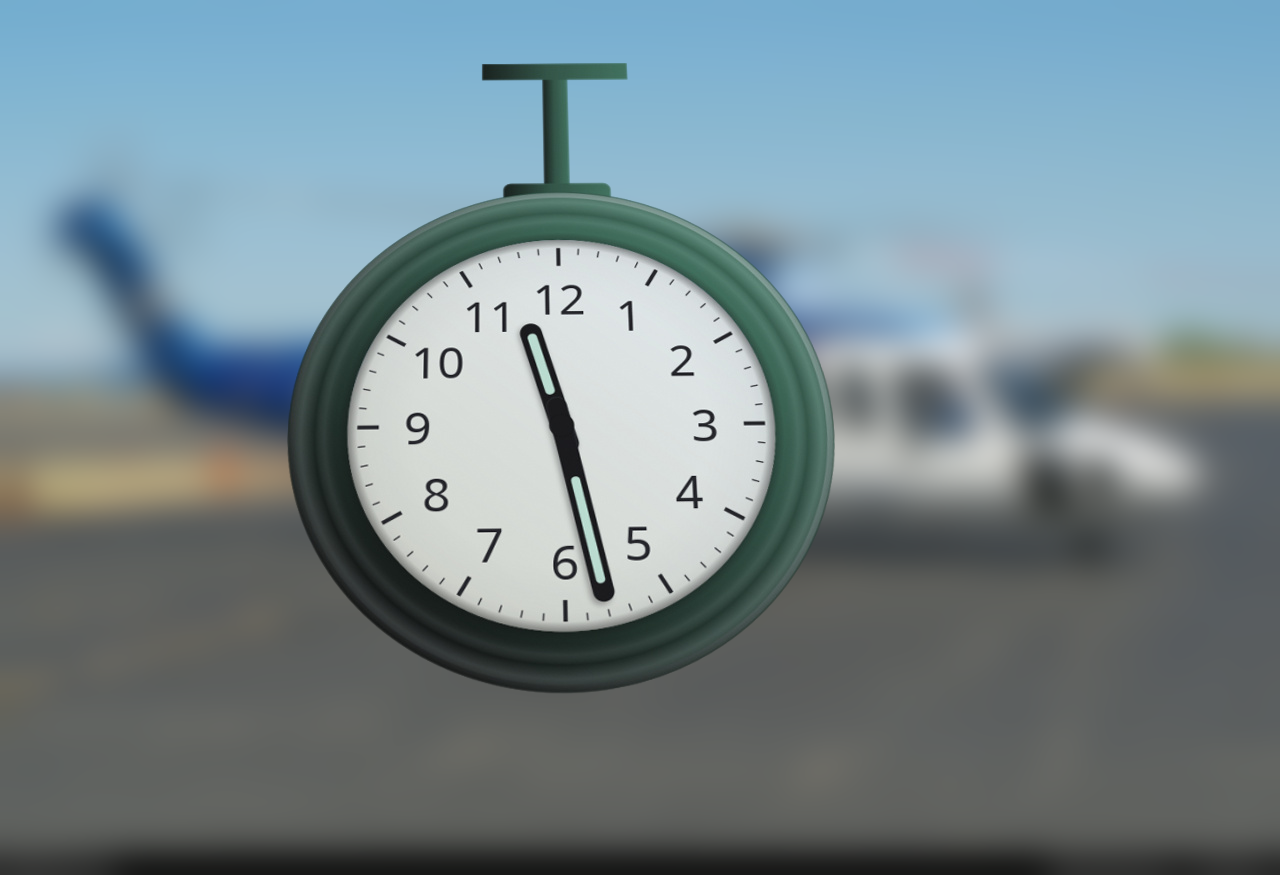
h=11 m=28
